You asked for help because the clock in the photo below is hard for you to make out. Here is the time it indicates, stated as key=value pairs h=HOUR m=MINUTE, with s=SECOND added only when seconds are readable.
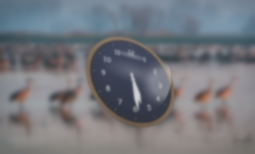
h=5 m=29
